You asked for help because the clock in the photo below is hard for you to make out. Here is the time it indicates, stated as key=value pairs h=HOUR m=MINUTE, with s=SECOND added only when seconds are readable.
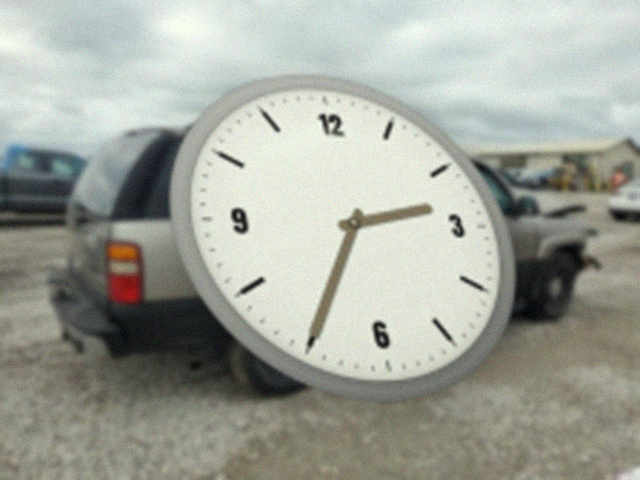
h=2 m=35
